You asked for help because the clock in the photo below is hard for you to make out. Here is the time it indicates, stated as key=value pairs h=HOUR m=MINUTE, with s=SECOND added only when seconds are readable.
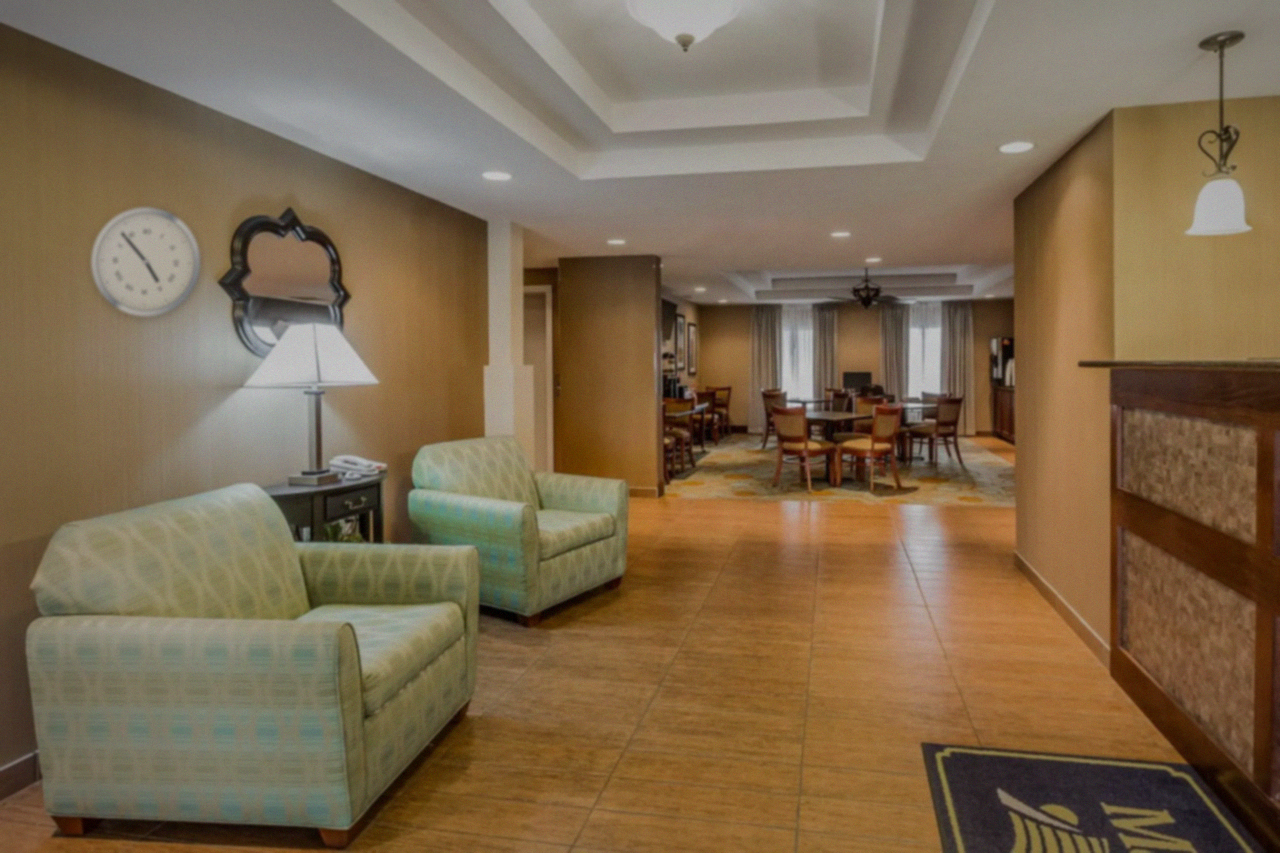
h=4 m=53
